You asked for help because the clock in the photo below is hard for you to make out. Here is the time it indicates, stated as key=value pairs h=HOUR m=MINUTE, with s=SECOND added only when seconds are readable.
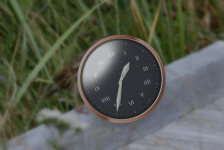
h=1 m=35
